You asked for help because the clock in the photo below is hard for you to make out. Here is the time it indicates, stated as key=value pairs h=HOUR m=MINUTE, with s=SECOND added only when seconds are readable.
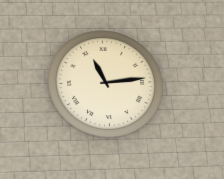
h=11 m=14
